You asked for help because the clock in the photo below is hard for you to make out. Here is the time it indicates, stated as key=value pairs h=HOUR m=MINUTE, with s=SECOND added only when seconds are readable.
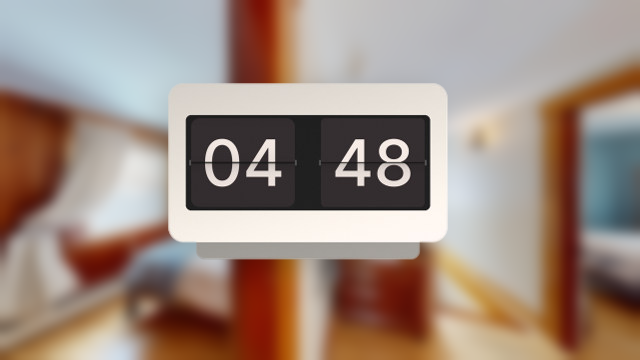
h=4 m=48
